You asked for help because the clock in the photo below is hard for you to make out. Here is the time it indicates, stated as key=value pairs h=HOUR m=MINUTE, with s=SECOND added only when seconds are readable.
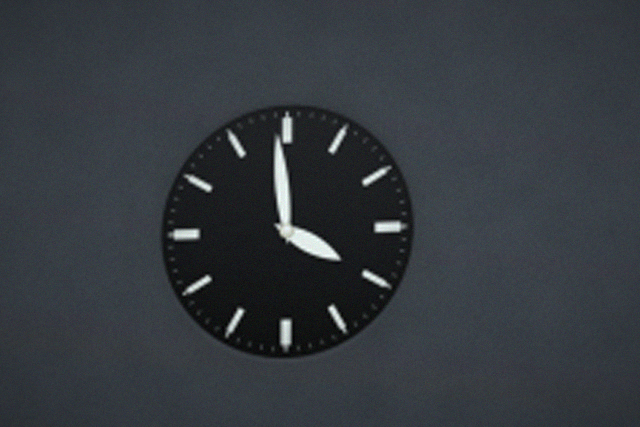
h=3 m=59
